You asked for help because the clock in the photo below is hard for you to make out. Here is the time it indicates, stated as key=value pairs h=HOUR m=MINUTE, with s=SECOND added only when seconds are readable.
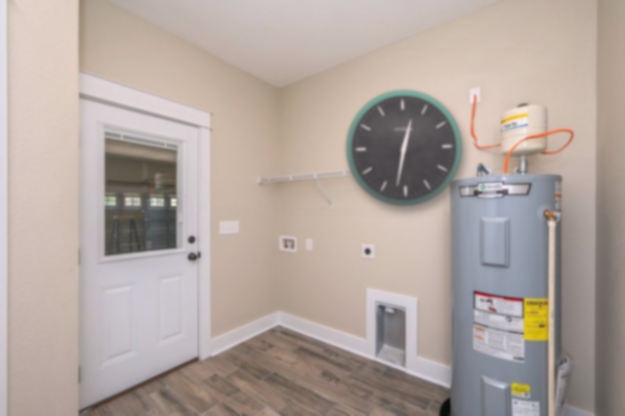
h=12 m=32
